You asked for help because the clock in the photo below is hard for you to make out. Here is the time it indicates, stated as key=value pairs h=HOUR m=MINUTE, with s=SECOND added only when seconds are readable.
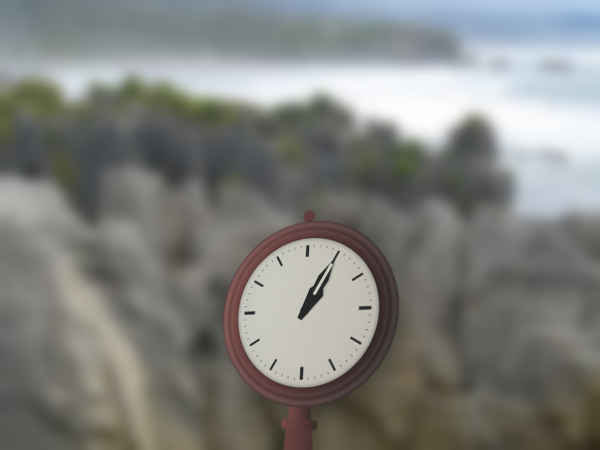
h=1 m=5
